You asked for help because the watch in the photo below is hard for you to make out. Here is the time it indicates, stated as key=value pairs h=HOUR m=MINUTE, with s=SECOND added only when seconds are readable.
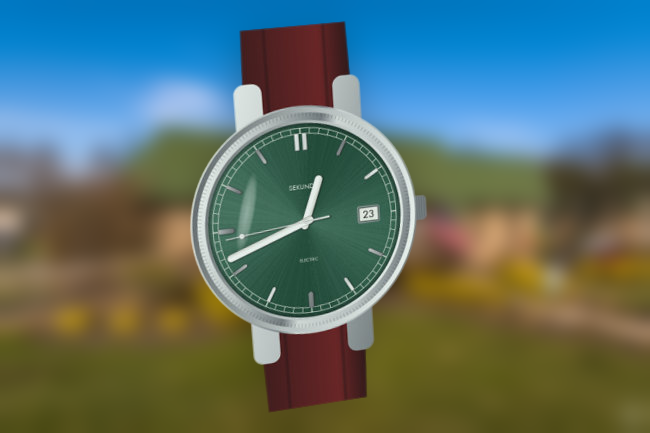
h=12 m=41 s=44
